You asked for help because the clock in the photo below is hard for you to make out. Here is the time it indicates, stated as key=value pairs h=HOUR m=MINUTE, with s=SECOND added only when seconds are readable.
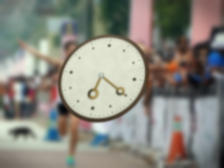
h=6 m=20
